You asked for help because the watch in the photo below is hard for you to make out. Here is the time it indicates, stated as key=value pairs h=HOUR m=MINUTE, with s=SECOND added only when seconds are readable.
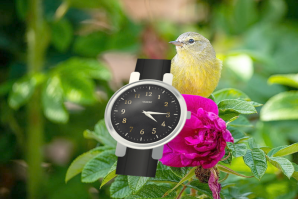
h=4 m=15
